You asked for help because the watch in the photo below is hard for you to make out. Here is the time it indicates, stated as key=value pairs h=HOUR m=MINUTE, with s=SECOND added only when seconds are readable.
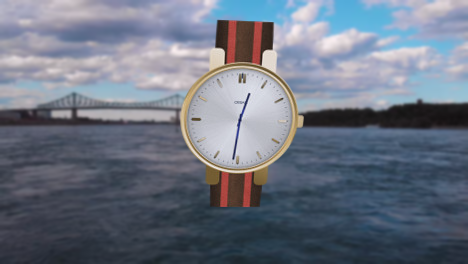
h=12 m=31
